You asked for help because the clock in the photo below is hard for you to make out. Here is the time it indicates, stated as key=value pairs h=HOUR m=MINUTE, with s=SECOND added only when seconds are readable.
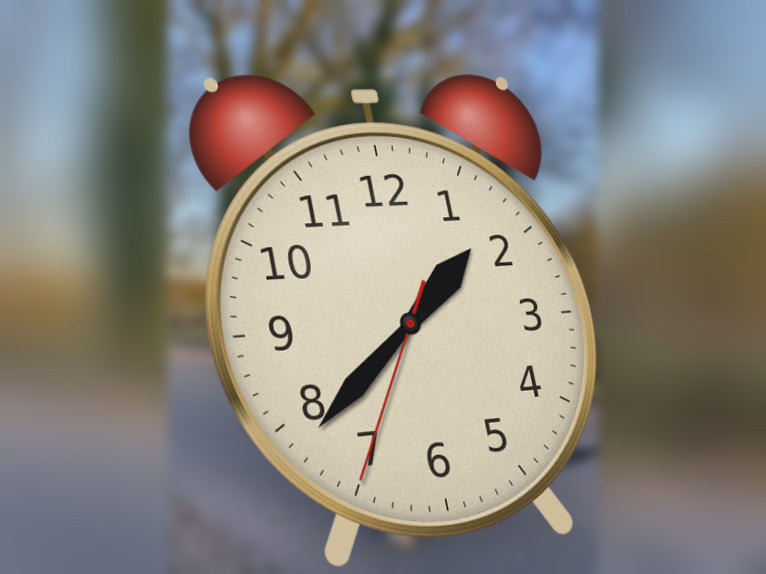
h=1 m=38 s=35
